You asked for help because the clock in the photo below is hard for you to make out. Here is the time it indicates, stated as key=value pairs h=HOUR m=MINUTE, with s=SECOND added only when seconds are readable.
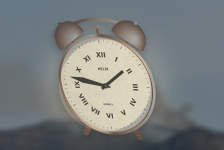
h=1 m=47
